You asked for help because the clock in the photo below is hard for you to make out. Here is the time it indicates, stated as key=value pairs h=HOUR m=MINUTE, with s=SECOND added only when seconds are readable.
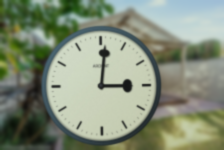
h=3 m=1
